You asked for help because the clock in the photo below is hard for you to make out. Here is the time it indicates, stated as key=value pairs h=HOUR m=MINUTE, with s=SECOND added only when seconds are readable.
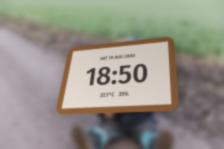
h=18 m=50
